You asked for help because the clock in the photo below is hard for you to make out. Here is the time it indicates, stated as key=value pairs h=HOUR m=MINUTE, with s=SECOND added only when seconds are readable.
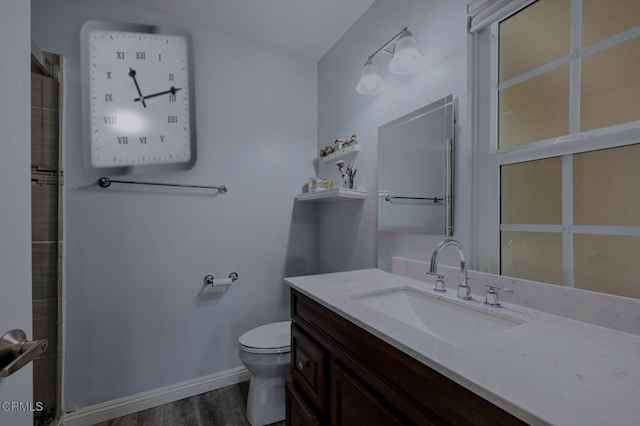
h=11 m=13
